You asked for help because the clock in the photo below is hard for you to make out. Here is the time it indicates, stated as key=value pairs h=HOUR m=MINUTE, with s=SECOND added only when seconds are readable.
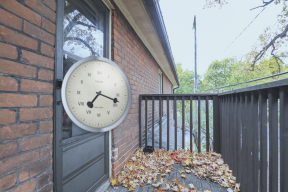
h=7 m=18
